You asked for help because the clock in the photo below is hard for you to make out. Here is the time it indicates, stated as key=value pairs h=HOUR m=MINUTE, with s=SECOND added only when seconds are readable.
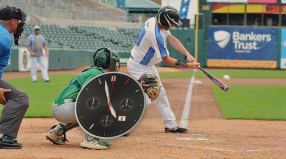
h=4 m=57
